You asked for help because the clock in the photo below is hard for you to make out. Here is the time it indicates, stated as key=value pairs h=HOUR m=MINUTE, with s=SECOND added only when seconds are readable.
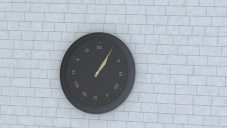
h=1 m=5
